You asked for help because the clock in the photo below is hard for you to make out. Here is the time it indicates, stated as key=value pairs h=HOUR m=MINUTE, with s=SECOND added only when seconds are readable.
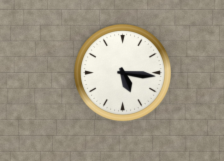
h=5 m=16
